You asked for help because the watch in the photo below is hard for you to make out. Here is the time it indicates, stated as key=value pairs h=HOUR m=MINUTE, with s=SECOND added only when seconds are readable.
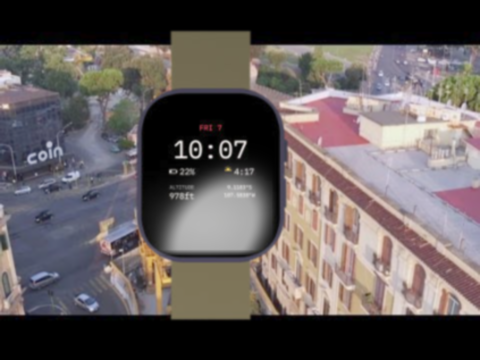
h=10 m=7
